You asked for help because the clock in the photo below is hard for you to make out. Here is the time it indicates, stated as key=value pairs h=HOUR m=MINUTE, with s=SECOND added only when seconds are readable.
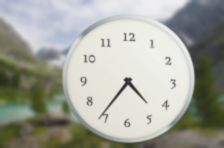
h=4 m=36
